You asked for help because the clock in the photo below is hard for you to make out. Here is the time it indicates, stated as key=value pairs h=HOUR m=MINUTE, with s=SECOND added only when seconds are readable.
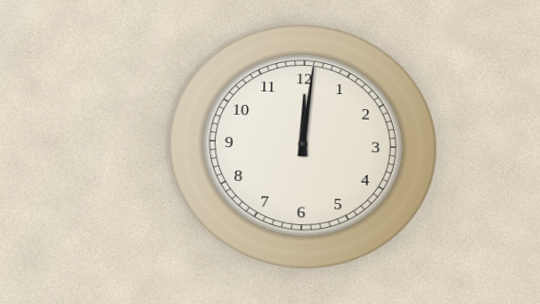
h=12 m=1
